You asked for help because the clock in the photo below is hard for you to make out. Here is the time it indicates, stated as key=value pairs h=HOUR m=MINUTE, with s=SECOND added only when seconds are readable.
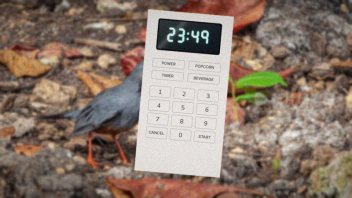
h=23 m=49
